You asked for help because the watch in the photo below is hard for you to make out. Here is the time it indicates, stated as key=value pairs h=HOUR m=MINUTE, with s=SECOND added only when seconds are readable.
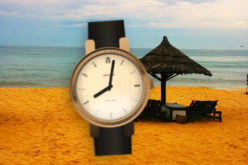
h=8 m=2
